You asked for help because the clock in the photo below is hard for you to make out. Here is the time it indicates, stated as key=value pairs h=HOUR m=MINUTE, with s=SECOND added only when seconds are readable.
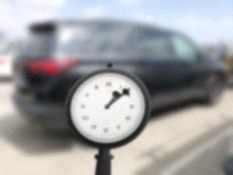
h=1 m=8
